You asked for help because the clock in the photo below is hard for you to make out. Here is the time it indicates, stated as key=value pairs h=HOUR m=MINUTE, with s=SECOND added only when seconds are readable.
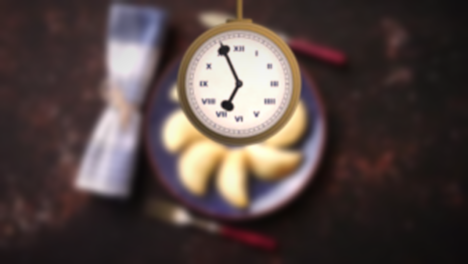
h=6 m=56
